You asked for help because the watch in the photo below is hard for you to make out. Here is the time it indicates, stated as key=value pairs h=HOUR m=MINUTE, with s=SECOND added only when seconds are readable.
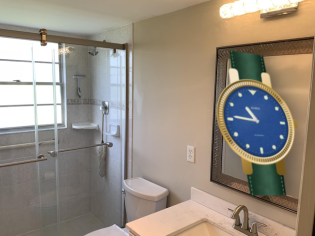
h=10 m=46
